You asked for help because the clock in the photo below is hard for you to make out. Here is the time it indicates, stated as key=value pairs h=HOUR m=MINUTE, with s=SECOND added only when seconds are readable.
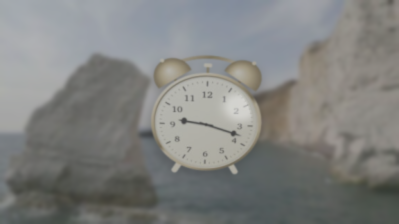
h=9 m=18
